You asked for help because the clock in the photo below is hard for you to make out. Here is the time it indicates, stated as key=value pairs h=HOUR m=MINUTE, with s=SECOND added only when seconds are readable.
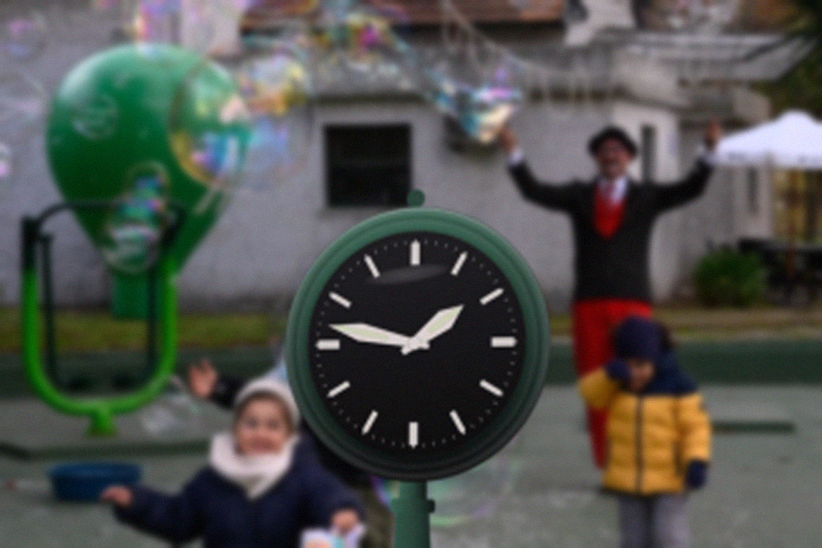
h=1 m=47
